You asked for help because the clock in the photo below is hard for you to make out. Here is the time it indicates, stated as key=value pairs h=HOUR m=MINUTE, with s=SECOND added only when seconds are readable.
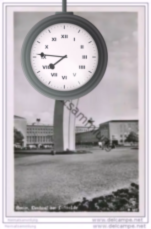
h=7 m=46
